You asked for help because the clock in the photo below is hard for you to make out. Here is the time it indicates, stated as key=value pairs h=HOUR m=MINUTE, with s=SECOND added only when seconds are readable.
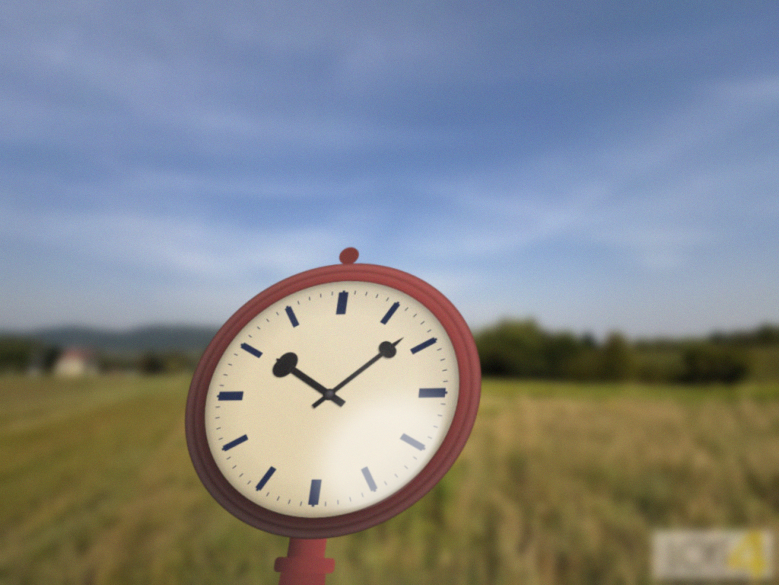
h=10 m=8
